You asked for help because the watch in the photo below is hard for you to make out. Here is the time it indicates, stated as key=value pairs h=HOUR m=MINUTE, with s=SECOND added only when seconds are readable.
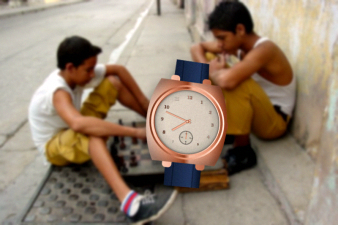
h=7 m=48
